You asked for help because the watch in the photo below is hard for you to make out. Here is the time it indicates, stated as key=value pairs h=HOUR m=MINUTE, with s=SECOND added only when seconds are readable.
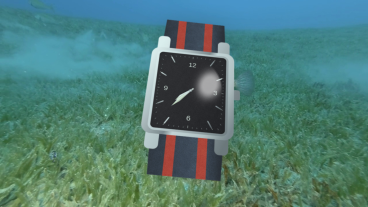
h=7 m=37
